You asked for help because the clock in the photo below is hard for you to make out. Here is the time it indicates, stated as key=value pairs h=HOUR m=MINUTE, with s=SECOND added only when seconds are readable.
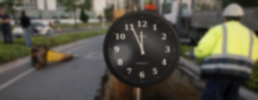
h=11 m=56
